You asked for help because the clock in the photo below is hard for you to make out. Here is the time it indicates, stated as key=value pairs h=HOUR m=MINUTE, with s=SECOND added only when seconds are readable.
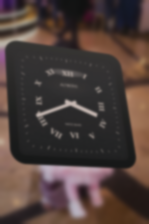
h=3 m=41
